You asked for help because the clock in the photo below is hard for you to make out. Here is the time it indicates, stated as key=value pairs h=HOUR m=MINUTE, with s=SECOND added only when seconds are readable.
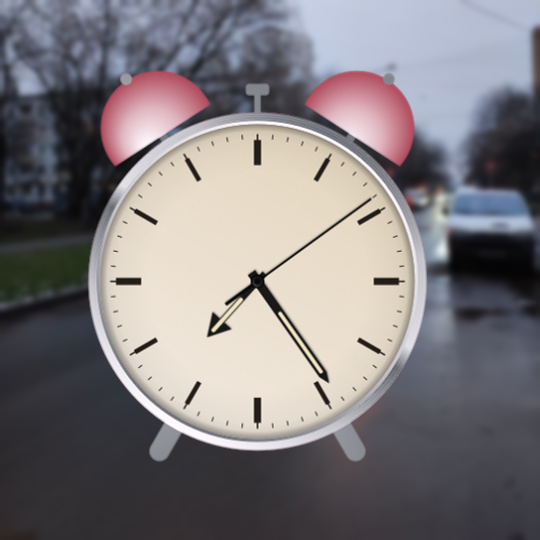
h=7 m=24 s=9
